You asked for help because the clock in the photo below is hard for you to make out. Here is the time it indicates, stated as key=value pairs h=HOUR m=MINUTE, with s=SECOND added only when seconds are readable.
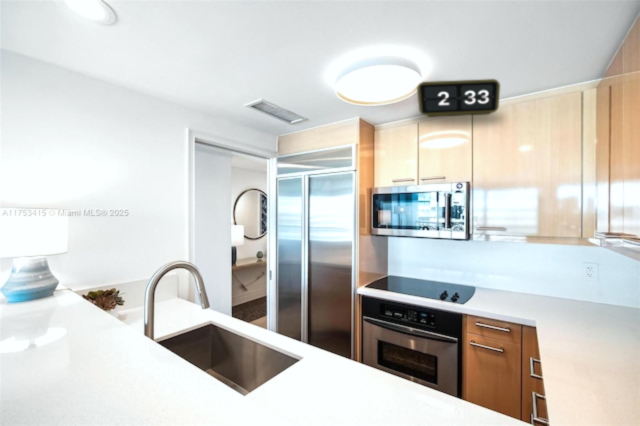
h=2 m=33
